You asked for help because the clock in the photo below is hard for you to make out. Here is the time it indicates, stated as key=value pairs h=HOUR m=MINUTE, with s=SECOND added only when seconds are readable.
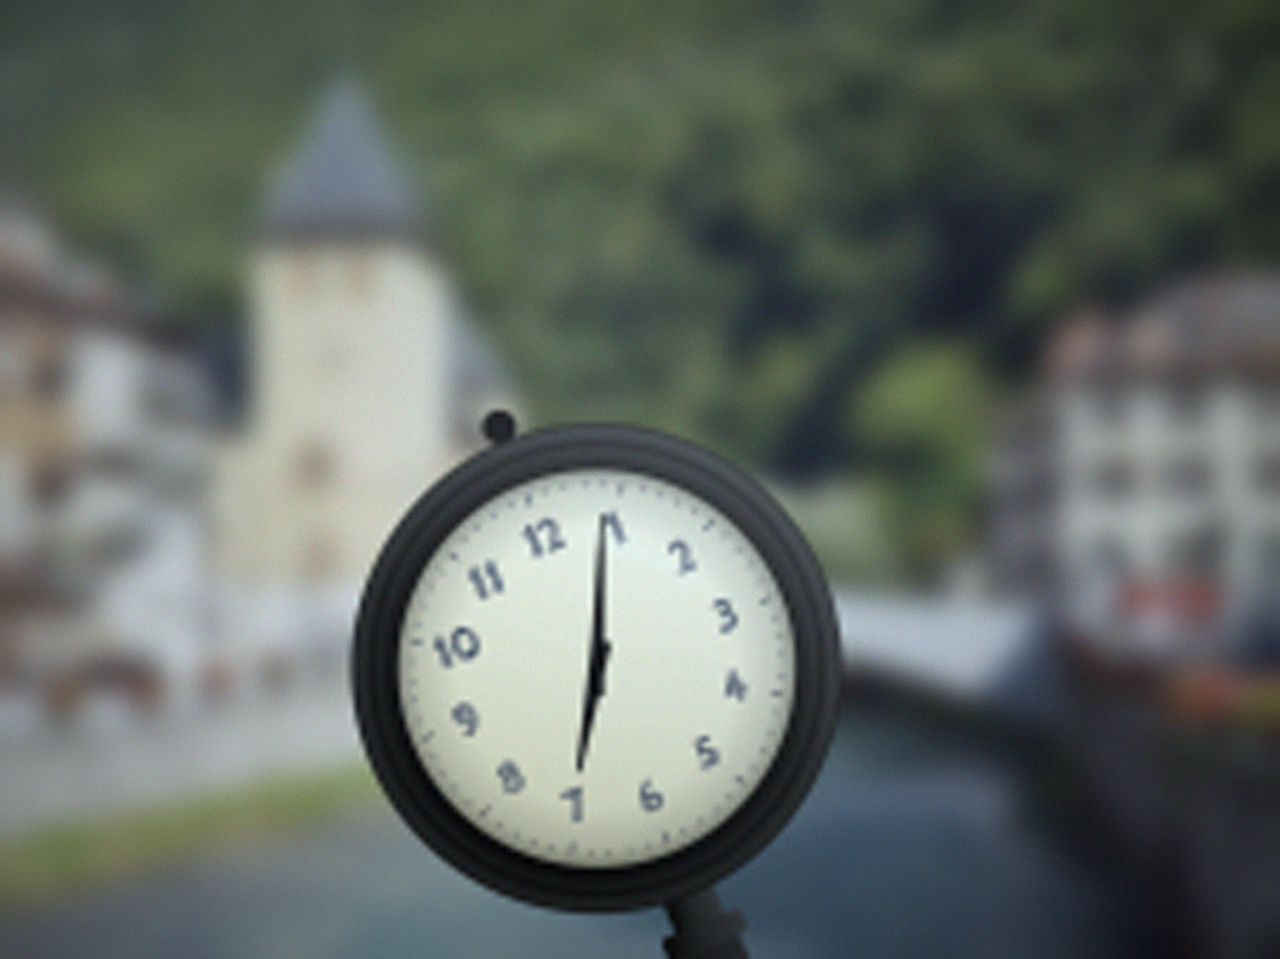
h=7 m=4
